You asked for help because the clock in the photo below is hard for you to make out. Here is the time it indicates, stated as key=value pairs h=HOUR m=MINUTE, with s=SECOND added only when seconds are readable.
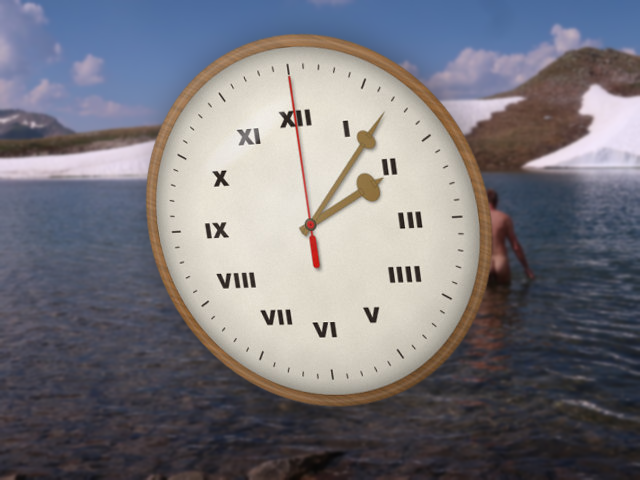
h=2 m=7 s=0
